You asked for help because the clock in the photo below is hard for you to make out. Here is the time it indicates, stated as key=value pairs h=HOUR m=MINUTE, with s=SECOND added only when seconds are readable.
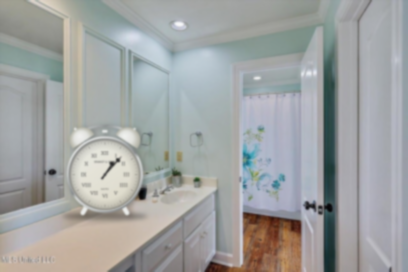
h=1 m=7
